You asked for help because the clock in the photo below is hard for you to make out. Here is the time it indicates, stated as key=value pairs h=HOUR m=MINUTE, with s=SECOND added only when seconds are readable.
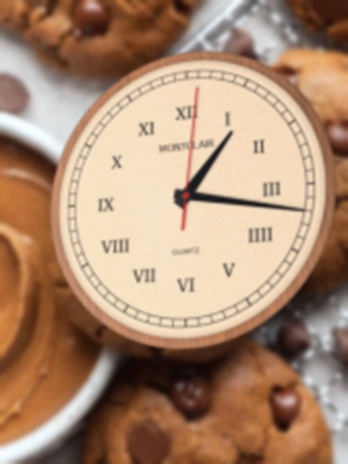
h=1 m=17 s=1
